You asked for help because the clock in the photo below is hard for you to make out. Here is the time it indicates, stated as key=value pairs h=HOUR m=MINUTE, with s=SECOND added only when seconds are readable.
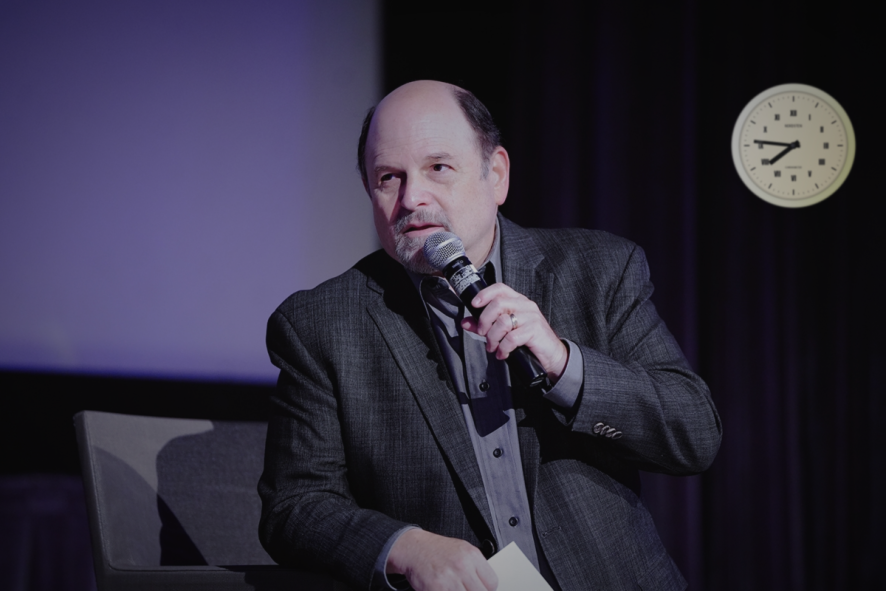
h=7 m=46
